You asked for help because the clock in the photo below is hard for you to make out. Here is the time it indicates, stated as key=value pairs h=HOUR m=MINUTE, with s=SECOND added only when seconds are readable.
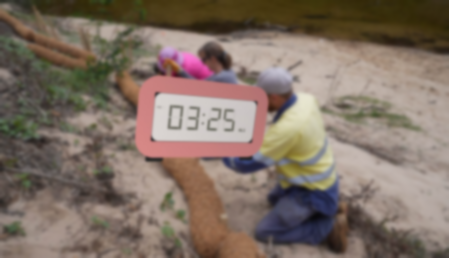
h=3 m=25
